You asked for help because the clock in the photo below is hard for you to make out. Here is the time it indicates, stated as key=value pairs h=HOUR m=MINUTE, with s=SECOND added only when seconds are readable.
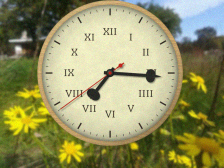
h=7 m=15 s=39
